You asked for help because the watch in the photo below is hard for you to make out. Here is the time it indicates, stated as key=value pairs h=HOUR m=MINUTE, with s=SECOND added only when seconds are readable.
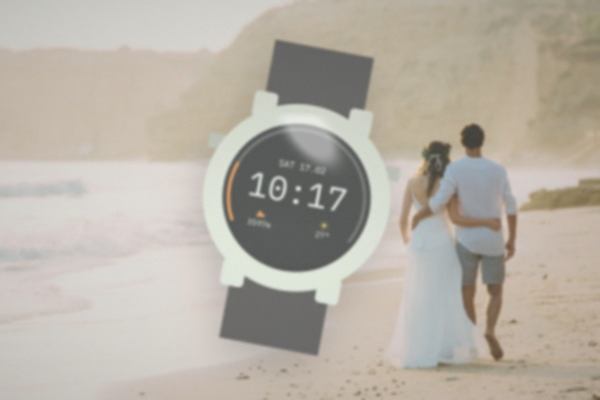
h=10 m=17
